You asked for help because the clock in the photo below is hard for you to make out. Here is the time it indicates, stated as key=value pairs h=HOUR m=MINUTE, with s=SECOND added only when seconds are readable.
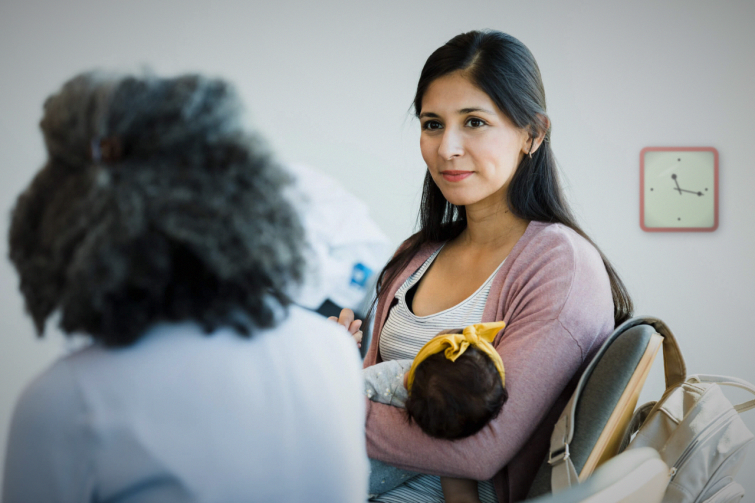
h=11 m=17
